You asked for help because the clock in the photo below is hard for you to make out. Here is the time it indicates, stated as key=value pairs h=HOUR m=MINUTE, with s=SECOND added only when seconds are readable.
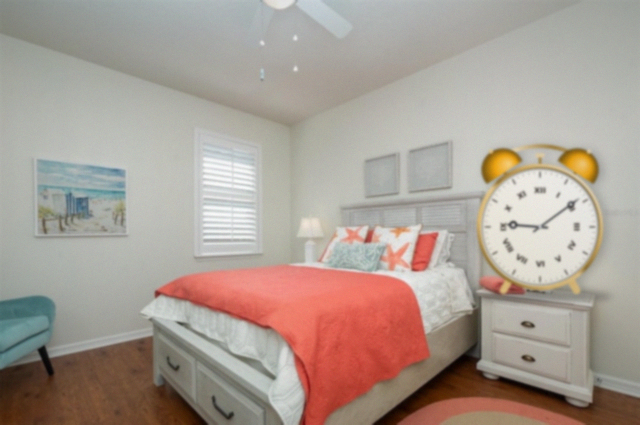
h=9 m=9
